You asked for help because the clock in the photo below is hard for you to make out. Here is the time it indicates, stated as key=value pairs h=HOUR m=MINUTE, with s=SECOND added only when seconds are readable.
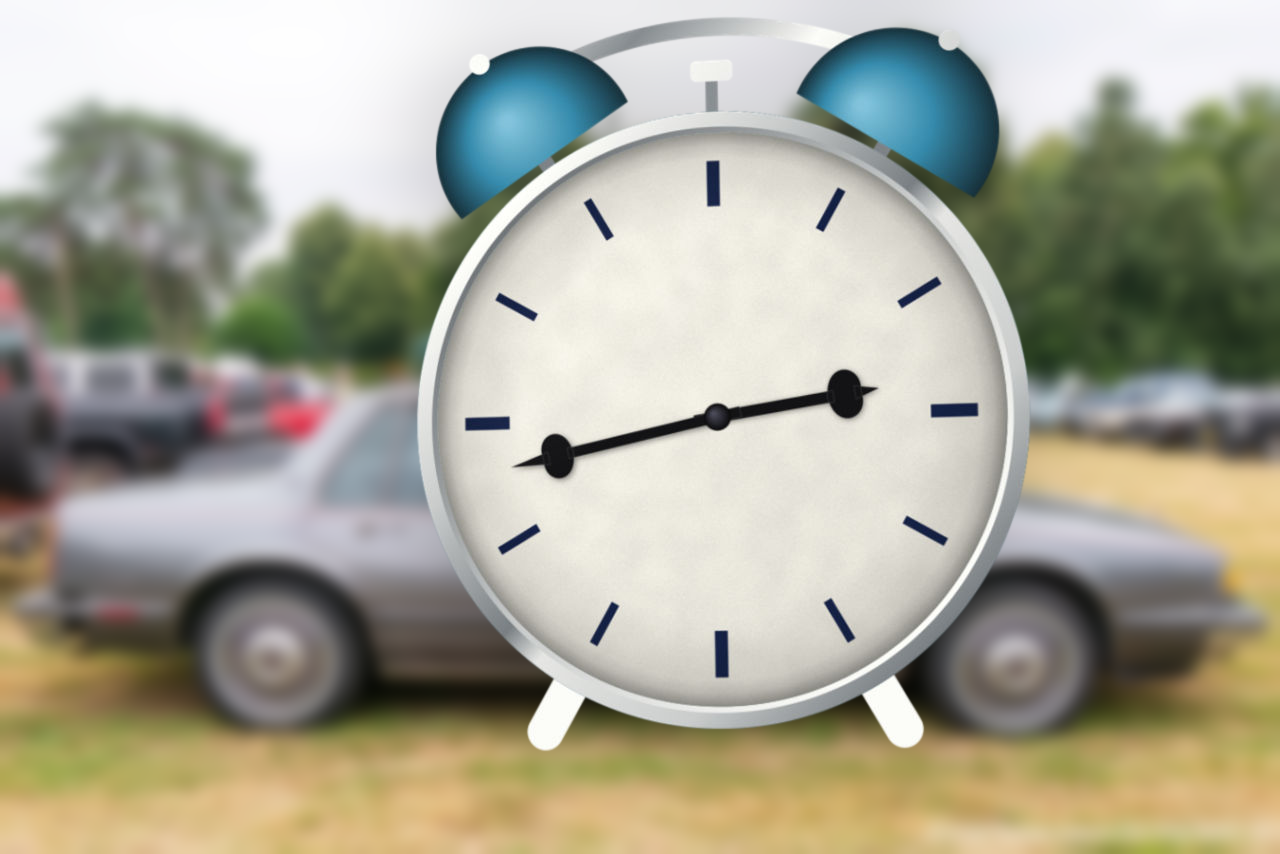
h=2 m=43
